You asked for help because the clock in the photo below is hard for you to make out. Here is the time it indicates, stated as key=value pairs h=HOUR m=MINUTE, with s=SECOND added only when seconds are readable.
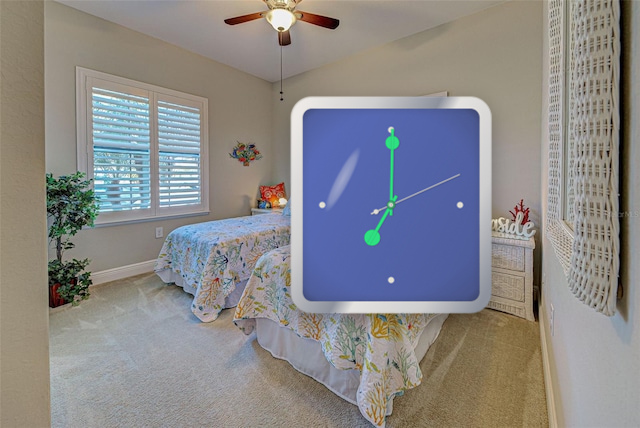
h=7 m=0 s=11
